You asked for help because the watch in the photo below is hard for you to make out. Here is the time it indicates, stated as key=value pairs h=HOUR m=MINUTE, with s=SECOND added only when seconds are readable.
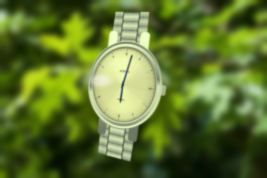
h=6 m=2
